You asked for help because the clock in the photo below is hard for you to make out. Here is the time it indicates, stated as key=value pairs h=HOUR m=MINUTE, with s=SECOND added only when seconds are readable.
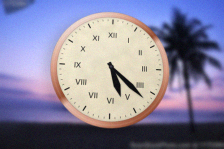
h=5 m=22
